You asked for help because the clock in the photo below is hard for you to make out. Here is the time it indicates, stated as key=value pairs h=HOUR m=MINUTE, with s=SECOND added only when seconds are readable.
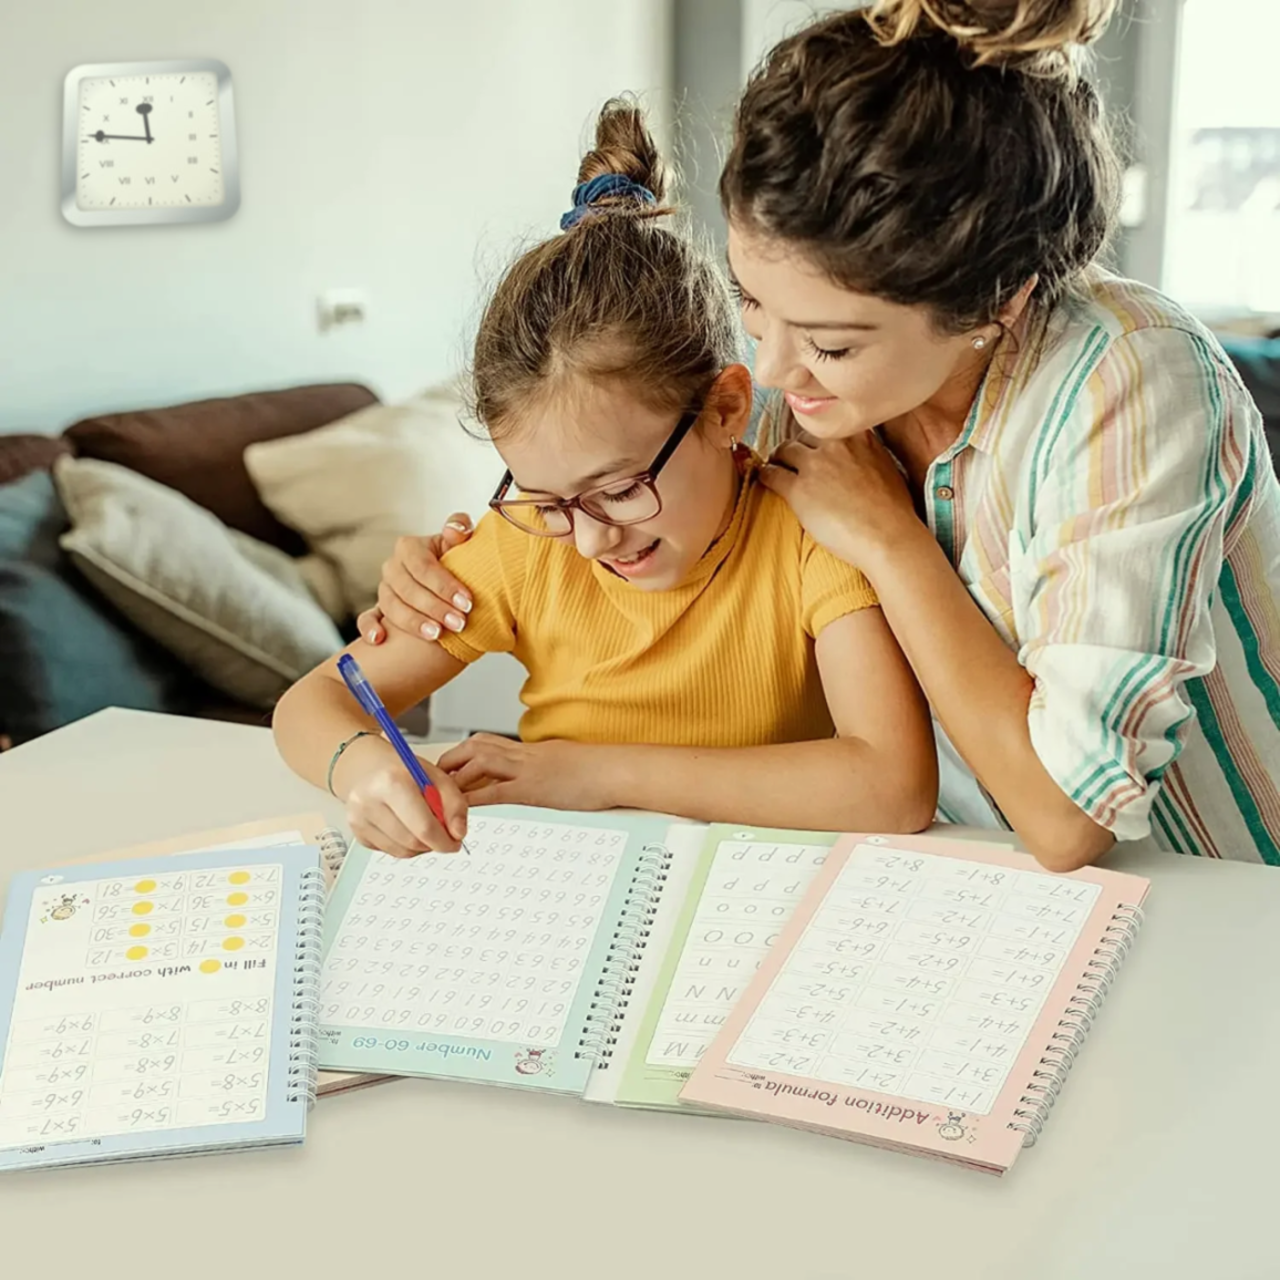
h=11 m=46
